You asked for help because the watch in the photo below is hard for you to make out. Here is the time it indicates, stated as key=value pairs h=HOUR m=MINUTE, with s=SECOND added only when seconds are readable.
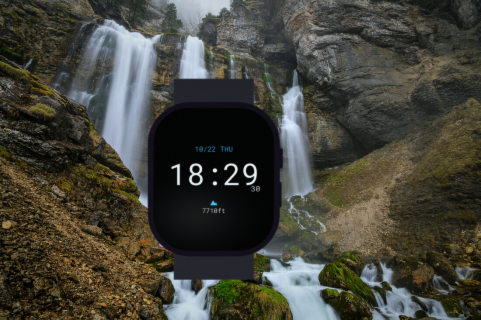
h=18 m=29
